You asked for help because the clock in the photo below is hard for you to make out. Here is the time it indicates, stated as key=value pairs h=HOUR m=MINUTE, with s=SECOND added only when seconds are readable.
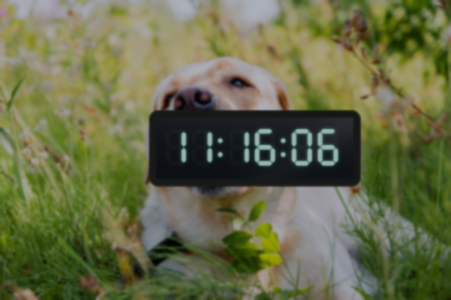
h=11 m=16 s=6
